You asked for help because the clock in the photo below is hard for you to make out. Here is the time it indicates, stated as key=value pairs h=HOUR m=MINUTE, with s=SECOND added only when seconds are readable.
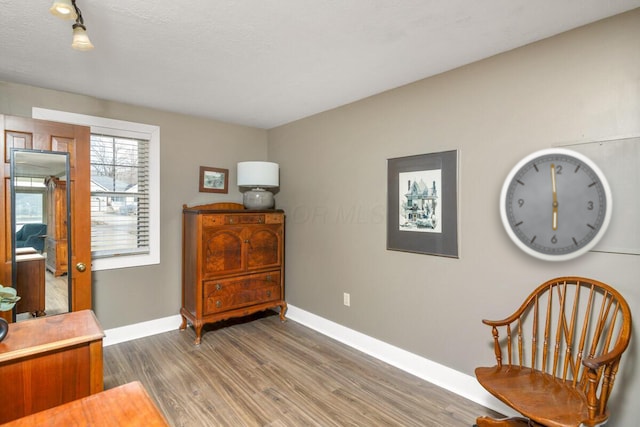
h=5 m=59
